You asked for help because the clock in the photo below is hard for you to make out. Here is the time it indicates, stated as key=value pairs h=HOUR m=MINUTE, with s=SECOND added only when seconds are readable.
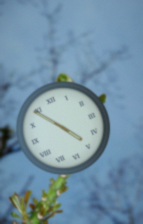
h=4 m=54
